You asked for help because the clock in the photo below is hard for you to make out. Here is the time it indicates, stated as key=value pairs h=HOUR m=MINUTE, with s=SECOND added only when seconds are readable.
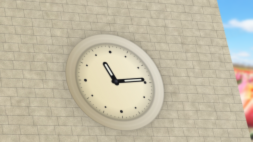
h=11 m=14
